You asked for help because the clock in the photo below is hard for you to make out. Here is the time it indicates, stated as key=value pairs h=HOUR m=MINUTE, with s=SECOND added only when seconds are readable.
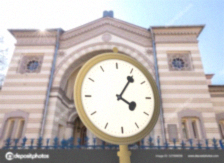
h=4 m=6
